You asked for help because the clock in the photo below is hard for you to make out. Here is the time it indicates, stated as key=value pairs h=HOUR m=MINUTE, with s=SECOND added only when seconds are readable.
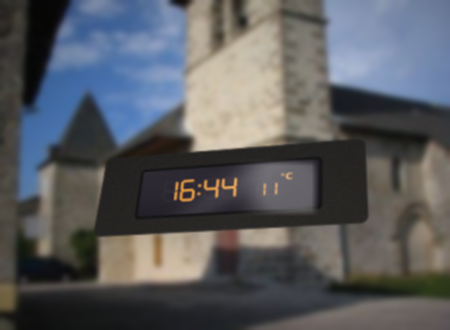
h=16 m=44
